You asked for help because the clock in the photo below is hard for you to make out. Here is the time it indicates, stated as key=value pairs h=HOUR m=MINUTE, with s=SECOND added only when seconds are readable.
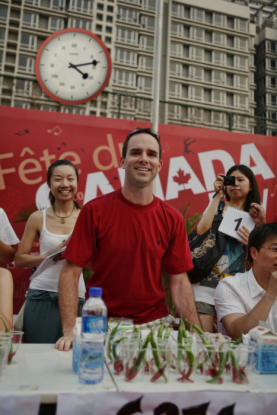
h=4 m=13
